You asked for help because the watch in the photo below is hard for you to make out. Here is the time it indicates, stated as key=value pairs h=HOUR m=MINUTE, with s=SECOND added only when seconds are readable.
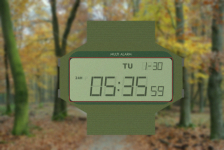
h=5 m=35 s=59
